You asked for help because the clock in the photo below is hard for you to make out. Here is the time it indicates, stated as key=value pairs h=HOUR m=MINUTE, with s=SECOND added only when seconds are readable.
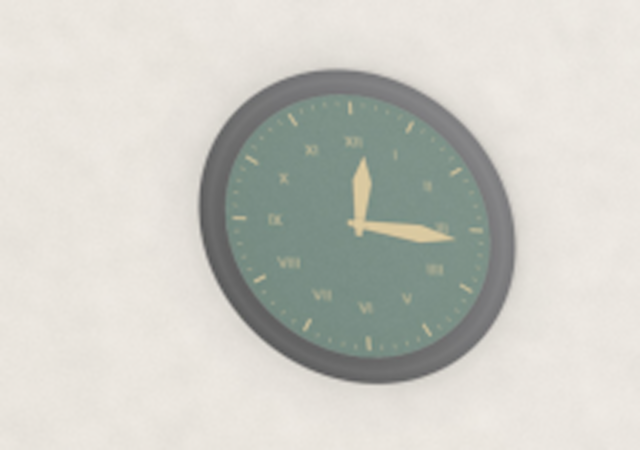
h=12 m=16
